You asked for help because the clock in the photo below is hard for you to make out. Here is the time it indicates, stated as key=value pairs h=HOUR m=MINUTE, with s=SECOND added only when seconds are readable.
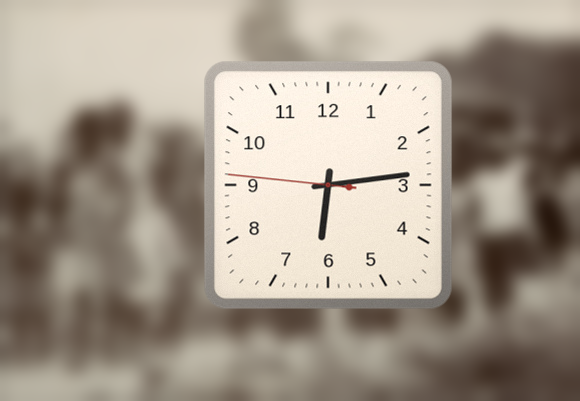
h=6 m=13 s=46
